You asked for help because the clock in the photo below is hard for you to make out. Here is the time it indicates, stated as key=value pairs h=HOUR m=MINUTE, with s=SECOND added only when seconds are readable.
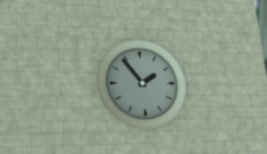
h=1 m=54
